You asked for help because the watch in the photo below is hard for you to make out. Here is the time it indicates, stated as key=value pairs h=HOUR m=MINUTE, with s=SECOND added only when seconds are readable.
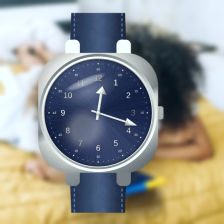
h=12 m=18
